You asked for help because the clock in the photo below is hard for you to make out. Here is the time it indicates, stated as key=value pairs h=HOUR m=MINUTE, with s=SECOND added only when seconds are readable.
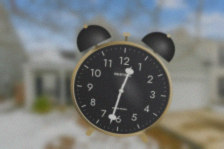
h=12 m=32
